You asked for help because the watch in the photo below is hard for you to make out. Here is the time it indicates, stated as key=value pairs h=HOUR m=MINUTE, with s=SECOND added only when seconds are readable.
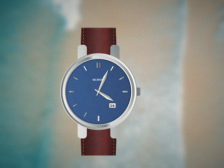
h=4 m=4
